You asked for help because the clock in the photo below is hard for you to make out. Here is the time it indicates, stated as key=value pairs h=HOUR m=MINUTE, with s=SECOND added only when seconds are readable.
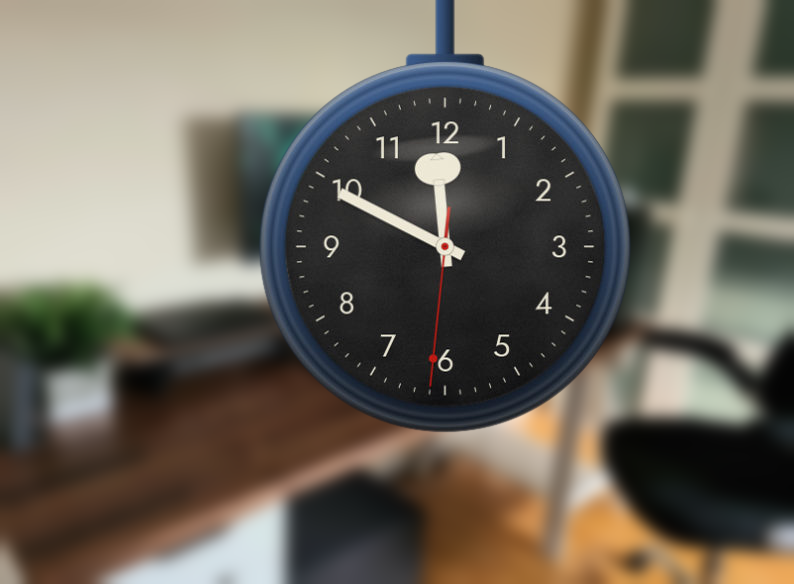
h=11 m=49 s=31
